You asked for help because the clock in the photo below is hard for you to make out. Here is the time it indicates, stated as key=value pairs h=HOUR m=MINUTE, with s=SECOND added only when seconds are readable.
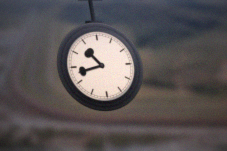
h=10 m=43
